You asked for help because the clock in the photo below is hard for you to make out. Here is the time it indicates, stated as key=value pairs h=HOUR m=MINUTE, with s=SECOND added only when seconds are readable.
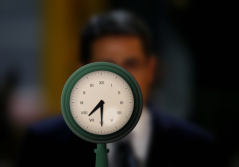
h=7 m=30
